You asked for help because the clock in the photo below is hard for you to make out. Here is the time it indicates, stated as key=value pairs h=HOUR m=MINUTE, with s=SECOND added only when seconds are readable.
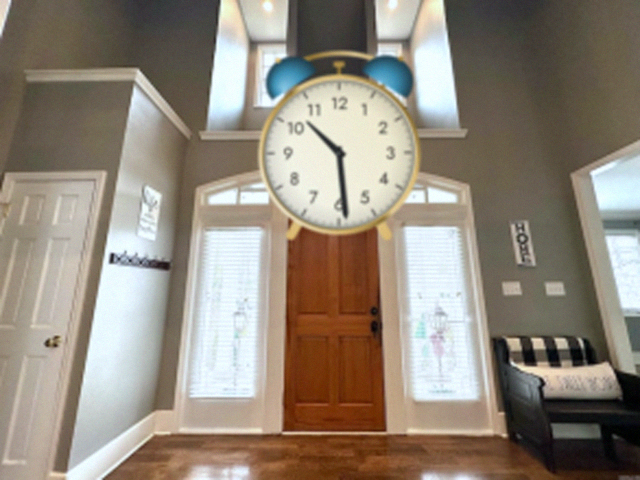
h=10 m=29
